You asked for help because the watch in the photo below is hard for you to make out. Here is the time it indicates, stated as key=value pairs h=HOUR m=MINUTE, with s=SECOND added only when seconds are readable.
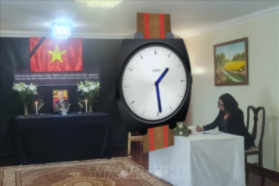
h=1 m=29
